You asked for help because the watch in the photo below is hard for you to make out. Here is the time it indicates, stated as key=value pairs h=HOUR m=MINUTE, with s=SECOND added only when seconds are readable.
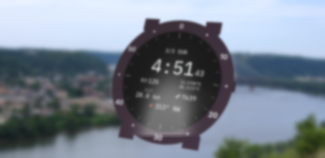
h=4 m=51
